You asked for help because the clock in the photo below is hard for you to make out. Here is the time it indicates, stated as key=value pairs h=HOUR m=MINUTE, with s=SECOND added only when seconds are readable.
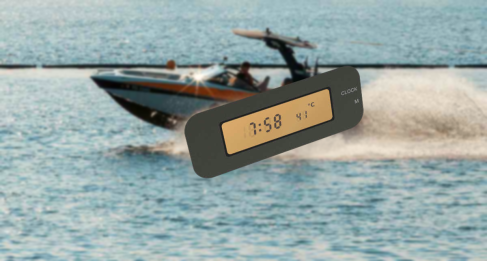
h=7 m=58
